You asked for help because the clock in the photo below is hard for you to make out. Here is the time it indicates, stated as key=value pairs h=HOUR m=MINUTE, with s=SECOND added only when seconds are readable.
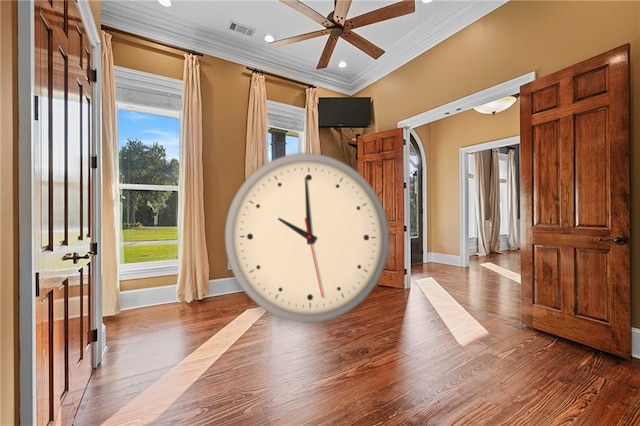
h=9 m=59 s=28
